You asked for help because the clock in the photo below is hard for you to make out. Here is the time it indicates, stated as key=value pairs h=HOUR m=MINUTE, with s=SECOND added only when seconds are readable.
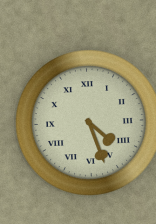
h=4 m=27
